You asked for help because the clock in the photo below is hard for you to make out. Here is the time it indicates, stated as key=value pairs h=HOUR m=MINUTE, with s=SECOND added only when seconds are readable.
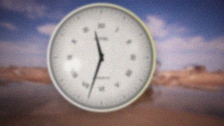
h=11 m=33
